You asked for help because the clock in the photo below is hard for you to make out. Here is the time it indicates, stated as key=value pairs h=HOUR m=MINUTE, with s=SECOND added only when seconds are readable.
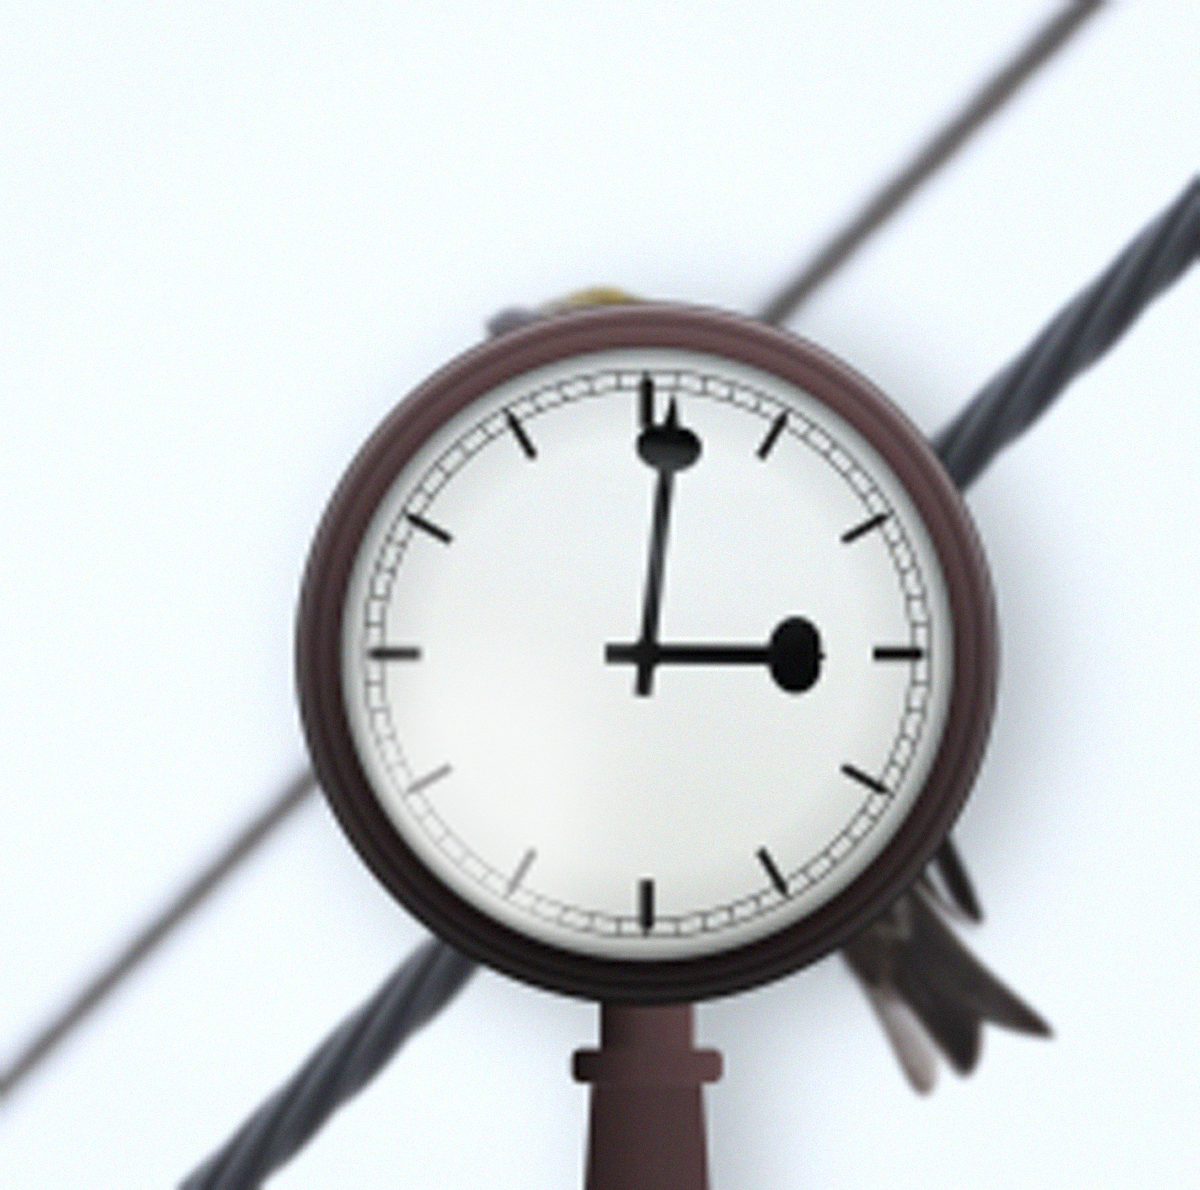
h=3 m=1
